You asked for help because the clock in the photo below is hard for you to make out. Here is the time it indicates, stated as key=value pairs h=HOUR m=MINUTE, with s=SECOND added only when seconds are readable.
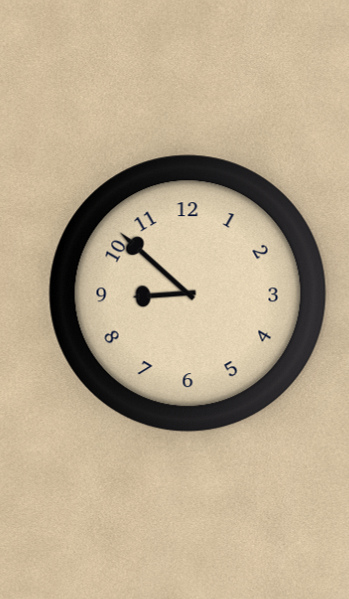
h=8 m=52
